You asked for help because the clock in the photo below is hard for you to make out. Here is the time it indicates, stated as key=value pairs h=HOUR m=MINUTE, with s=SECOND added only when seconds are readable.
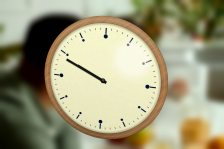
h=9 m=49
